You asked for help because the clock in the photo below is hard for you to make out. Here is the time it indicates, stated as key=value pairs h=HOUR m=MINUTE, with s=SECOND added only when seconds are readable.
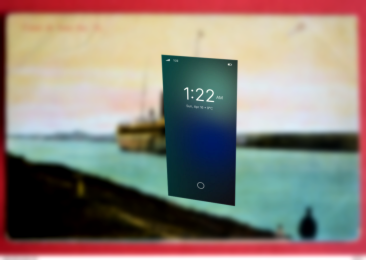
h=1 m=22
